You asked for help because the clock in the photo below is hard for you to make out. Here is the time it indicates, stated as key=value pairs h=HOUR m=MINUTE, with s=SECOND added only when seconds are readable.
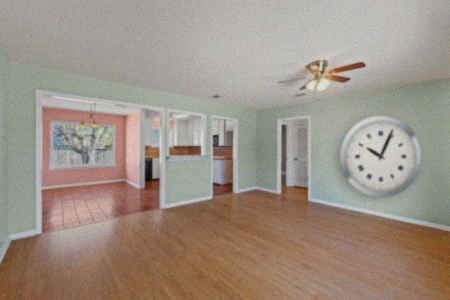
h=10 m=4
